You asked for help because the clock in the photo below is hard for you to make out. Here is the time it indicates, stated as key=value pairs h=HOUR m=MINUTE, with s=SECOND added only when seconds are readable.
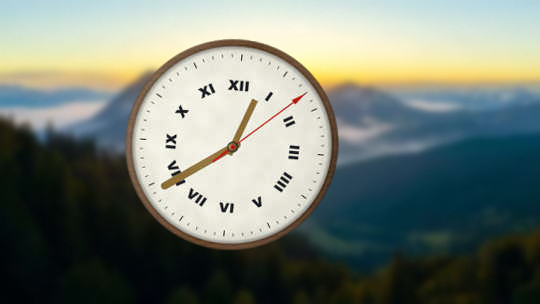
h=12 m=39 s=8
